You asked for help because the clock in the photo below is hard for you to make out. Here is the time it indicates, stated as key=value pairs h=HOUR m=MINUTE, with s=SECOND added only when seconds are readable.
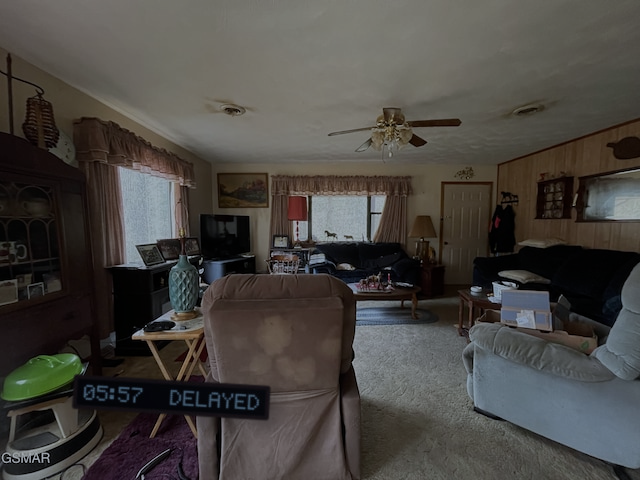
h=5 m=57
